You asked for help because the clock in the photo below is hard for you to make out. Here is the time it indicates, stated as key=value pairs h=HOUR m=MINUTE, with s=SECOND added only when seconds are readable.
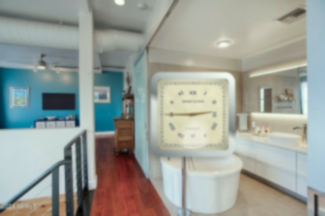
h=2 m=45
